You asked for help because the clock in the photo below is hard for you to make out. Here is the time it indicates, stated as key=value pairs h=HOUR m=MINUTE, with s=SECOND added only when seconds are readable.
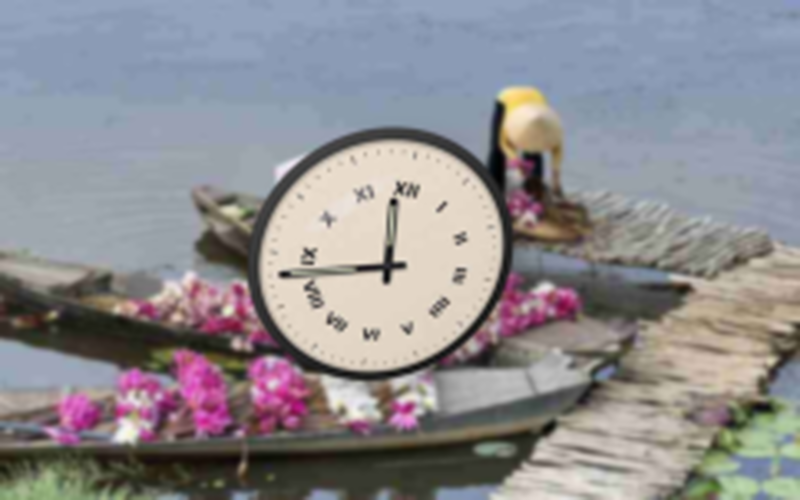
h=11 m=43
